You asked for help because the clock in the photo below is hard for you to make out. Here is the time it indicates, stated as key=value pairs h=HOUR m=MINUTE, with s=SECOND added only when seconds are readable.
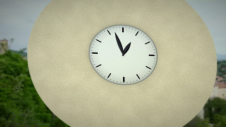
h=12 m=57
